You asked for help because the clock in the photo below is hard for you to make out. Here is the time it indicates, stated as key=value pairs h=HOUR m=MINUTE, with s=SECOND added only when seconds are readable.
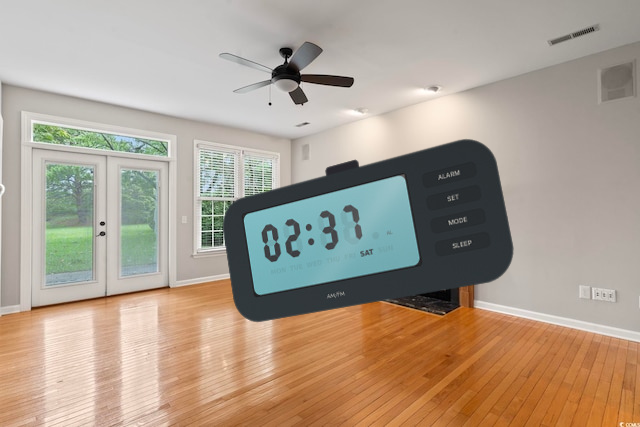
h=2 m=37
